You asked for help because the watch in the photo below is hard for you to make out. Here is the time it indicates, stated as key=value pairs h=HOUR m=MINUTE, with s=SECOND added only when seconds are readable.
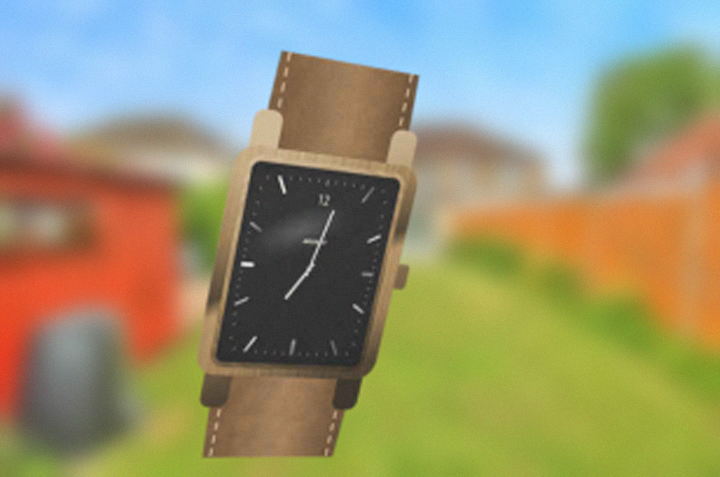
h=7 m=2
